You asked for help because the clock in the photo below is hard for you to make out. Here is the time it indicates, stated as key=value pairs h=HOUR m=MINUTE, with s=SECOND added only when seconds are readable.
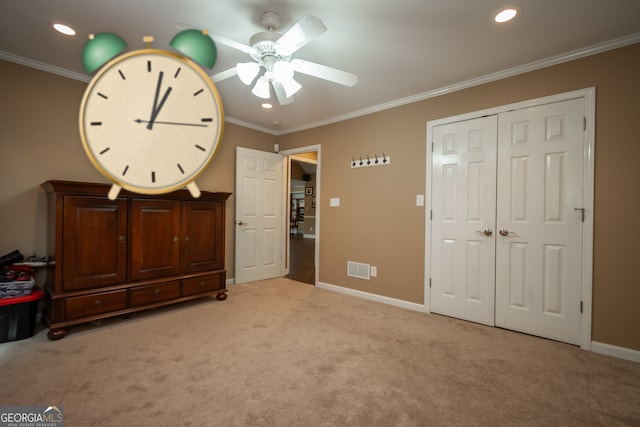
h=1 m=2 s=16
